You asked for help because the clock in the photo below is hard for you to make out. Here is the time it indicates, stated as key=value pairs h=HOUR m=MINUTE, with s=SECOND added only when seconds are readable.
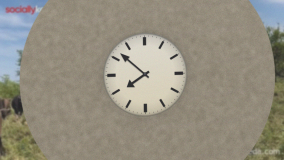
h=7 m=52
